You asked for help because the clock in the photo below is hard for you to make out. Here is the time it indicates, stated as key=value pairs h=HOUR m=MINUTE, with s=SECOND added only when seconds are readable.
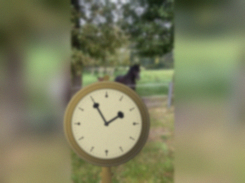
h=1 m=55
